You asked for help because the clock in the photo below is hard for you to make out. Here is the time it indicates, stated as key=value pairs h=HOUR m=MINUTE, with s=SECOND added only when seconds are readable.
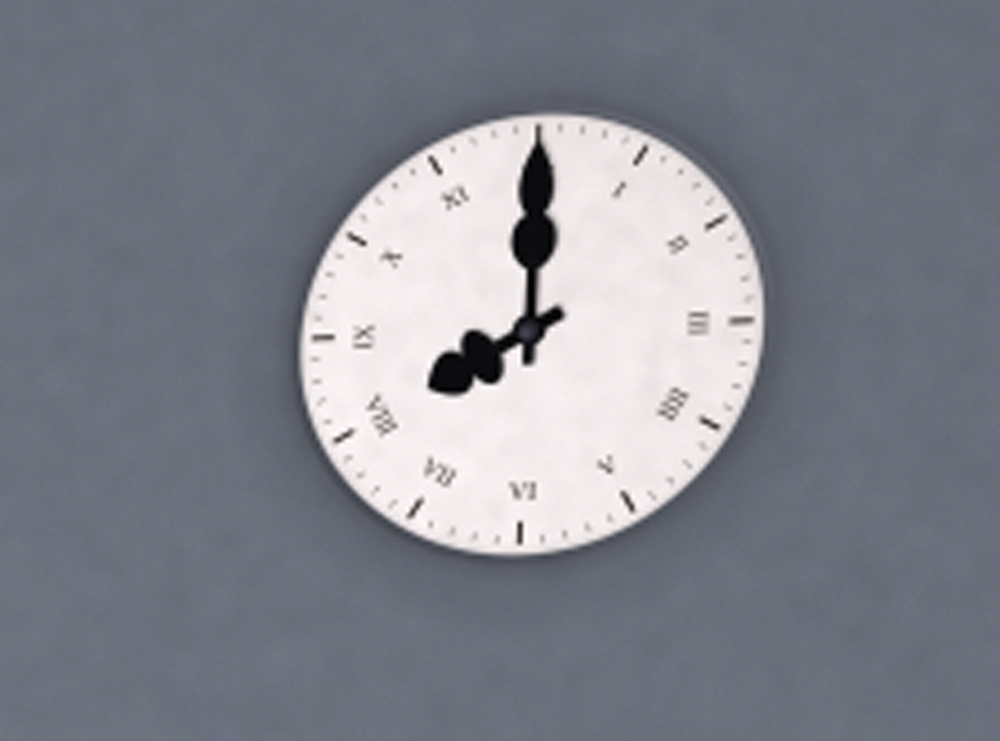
h=8 m=0
